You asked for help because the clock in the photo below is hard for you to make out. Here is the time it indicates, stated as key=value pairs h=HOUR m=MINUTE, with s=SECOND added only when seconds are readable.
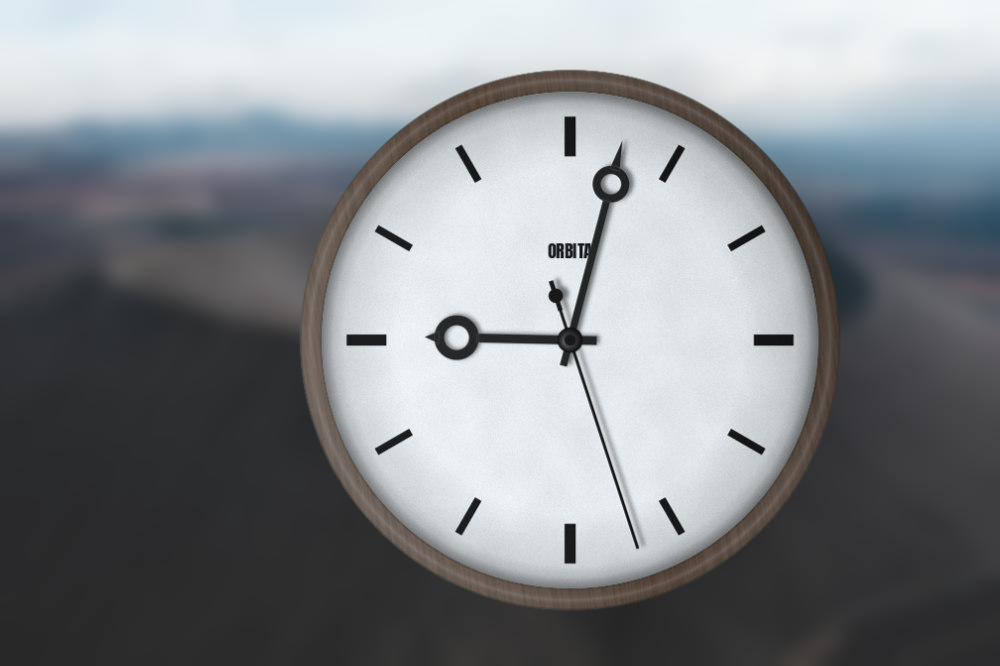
h=9 m=2 s=27
